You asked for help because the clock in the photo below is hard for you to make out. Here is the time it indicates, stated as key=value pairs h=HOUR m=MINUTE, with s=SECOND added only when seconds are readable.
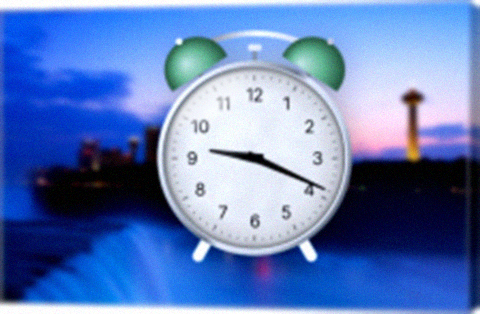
h=9 m=19
